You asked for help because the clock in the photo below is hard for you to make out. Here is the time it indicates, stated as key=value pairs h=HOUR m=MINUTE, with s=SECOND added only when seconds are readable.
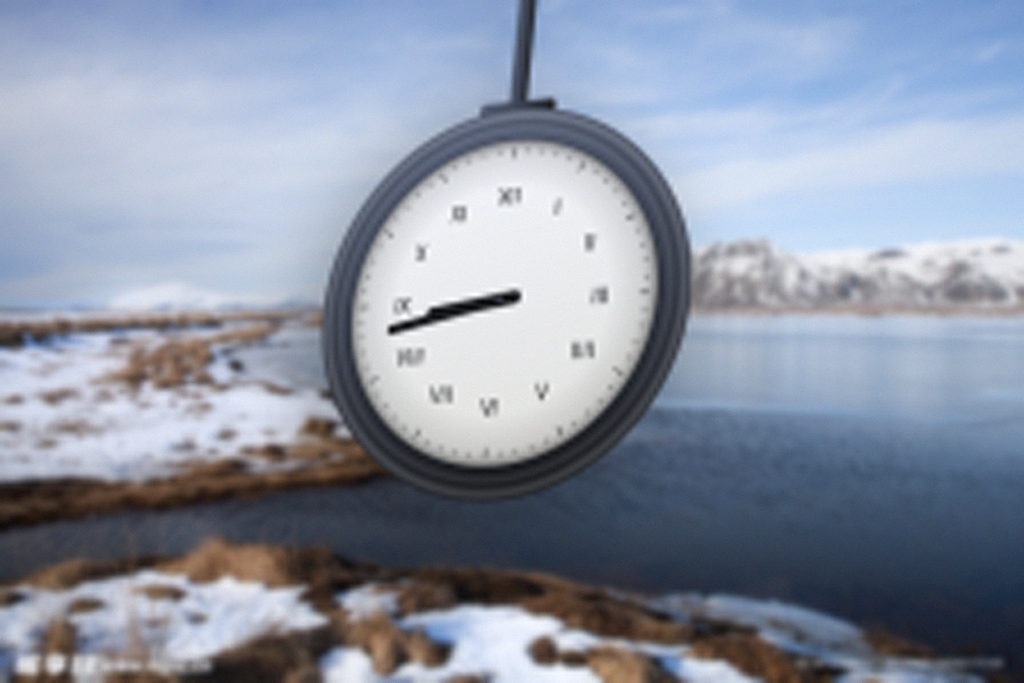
h=8 m=43
